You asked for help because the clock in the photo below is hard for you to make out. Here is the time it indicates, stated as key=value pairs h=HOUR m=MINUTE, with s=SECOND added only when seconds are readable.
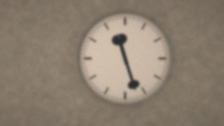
h=11 m=27
